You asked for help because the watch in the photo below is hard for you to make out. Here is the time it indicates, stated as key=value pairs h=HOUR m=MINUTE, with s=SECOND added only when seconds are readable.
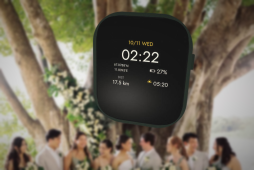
h=2 m=22
